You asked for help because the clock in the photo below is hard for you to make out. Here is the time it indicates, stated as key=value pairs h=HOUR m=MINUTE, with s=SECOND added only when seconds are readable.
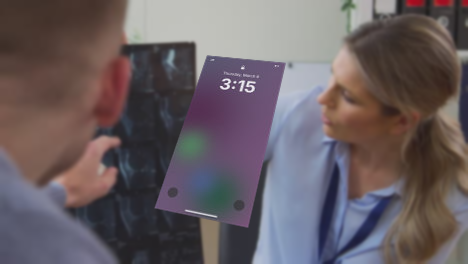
h=3 m=15
